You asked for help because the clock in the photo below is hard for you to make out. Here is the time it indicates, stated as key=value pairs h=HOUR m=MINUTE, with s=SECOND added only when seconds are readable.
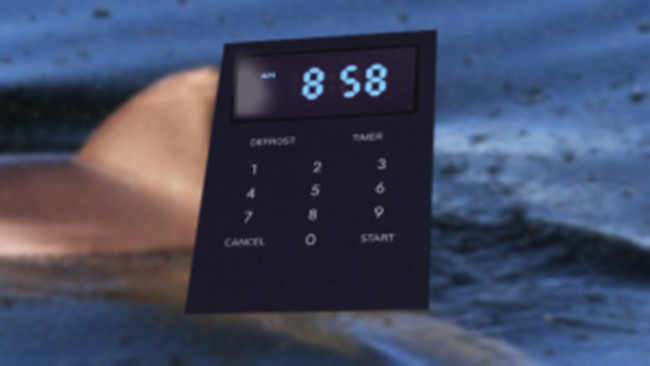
h=8 m=58
